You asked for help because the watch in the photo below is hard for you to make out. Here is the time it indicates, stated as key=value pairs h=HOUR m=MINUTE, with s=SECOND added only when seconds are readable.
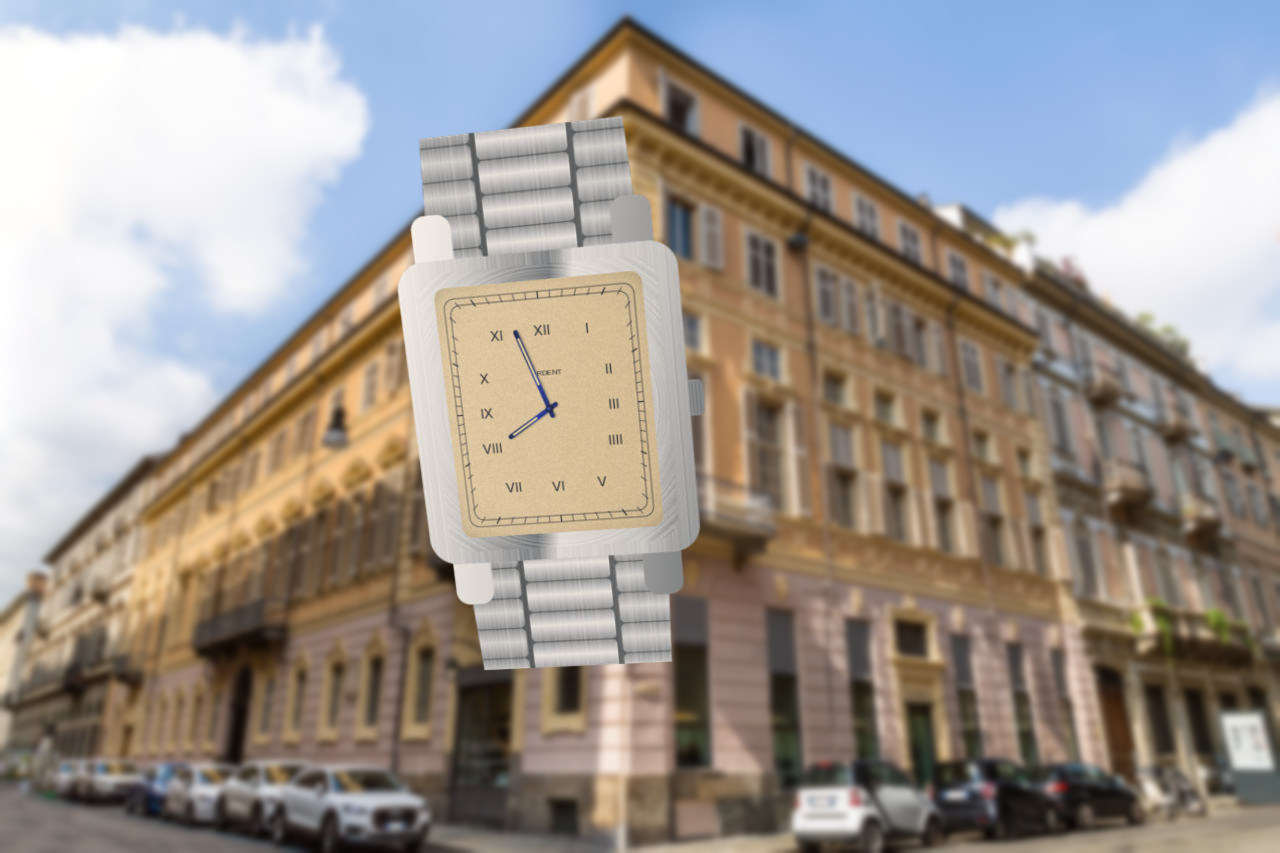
h=7 m=57
